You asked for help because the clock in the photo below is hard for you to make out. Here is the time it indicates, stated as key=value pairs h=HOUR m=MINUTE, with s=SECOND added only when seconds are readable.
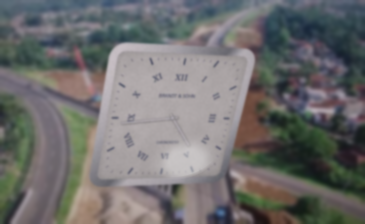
h=4 m=44
